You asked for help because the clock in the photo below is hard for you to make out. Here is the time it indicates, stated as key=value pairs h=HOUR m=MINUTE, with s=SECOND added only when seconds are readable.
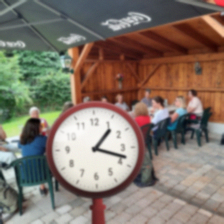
h=1 m=18
